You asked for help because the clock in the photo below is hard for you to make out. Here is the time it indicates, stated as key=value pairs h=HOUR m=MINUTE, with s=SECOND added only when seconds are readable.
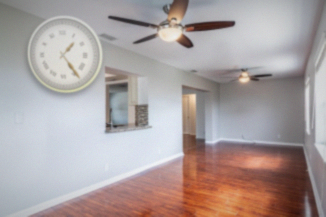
h=1 m=24
